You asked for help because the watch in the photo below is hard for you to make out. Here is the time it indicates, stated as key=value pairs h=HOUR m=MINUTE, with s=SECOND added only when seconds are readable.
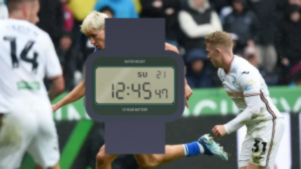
h=12 m=45 s=47
